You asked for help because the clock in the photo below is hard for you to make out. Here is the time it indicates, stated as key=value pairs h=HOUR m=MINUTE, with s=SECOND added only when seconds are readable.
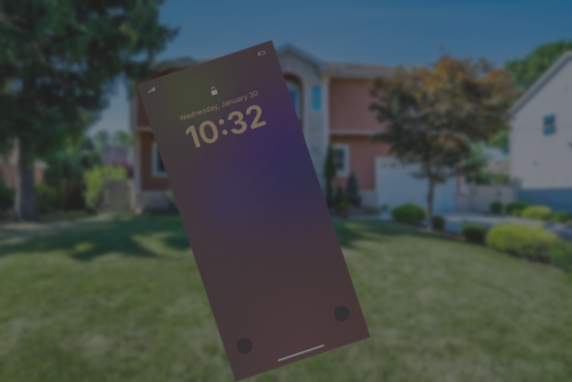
h=10 m=32
